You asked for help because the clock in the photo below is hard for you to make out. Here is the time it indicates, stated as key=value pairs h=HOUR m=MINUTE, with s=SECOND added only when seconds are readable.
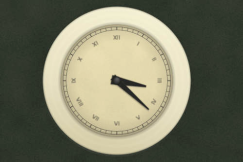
h=3 m=22
